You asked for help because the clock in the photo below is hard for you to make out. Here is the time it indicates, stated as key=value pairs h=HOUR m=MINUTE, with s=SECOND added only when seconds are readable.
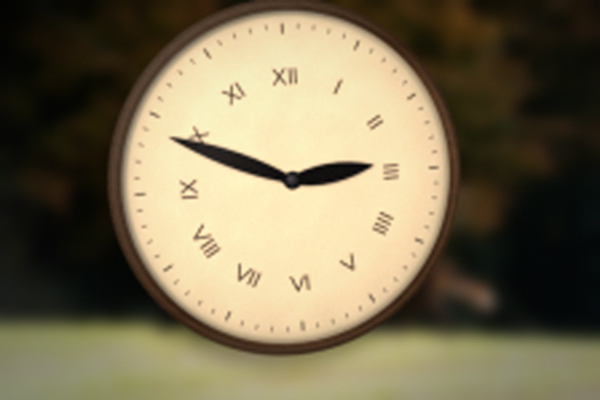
h=2 m=49
